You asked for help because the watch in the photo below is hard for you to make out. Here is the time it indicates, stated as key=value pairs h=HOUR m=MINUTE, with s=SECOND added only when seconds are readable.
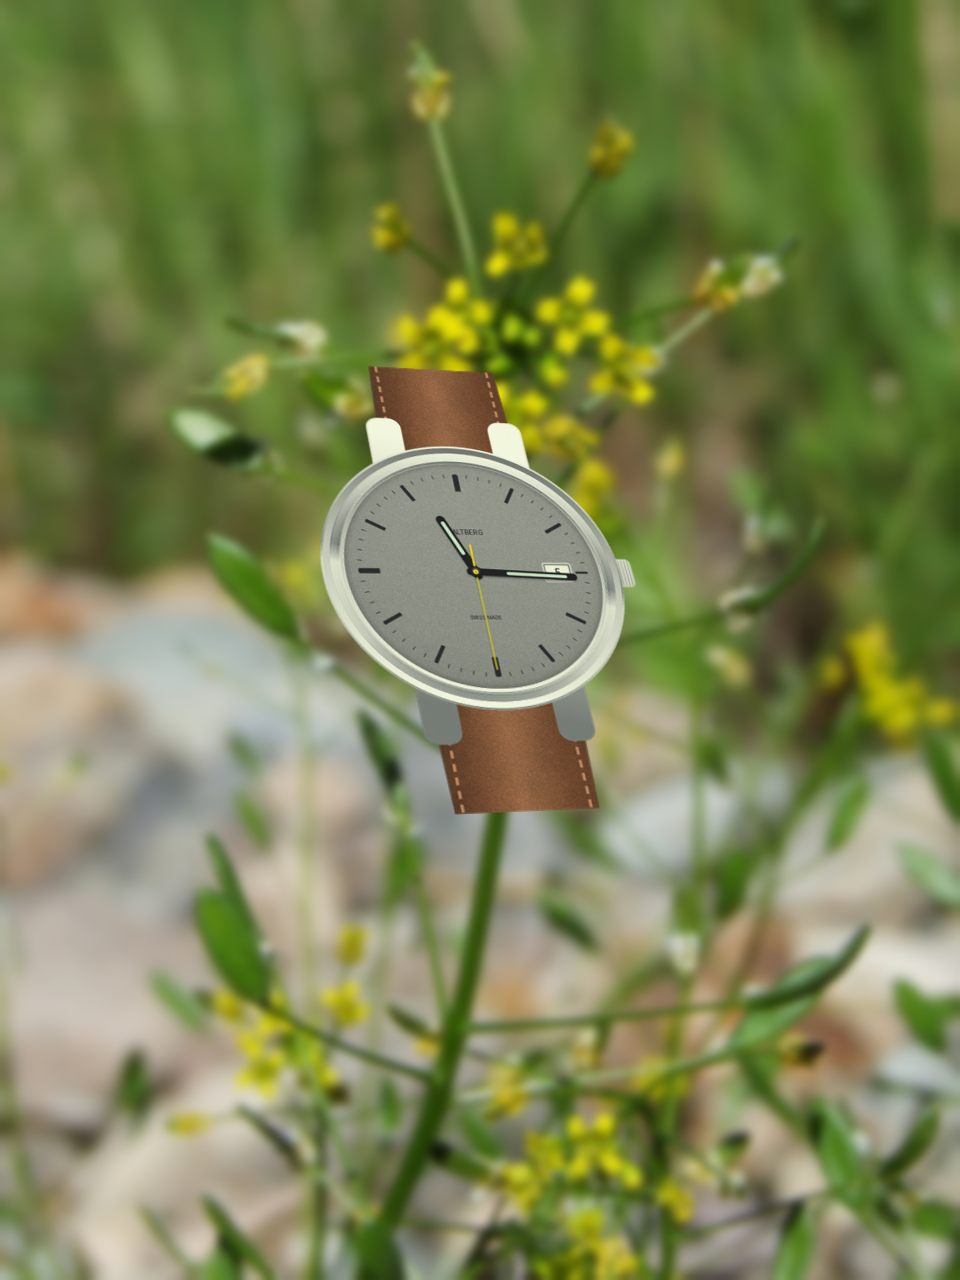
h=11 m=15 s=30
